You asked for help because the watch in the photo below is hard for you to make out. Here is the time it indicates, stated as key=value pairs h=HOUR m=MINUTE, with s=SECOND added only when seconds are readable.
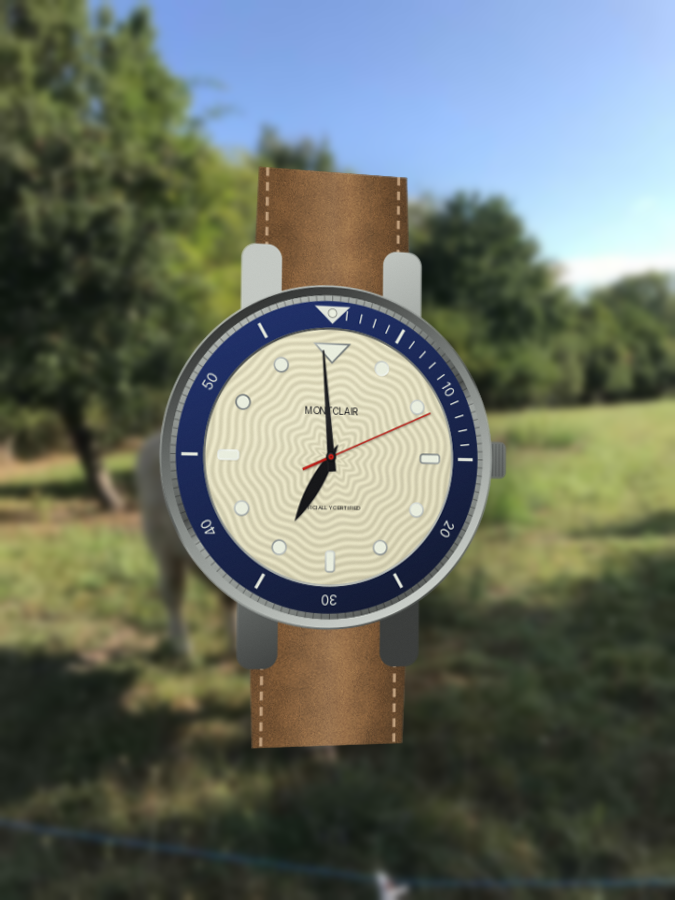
h=6 m=59 s=11
